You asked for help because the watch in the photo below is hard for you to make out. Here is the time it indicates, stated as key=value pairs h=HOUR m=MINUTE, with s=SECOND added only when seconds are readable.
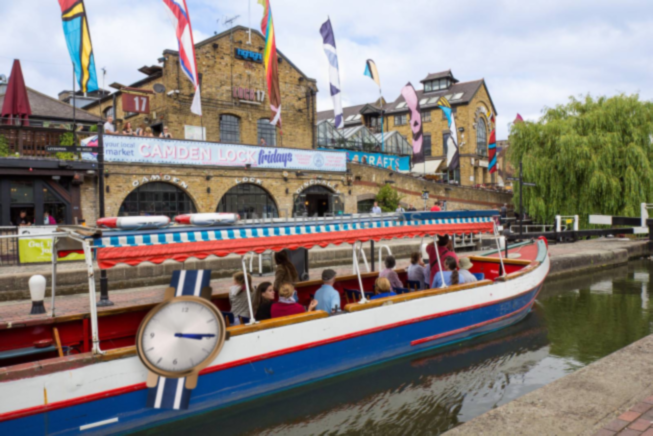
h=3 m=15
